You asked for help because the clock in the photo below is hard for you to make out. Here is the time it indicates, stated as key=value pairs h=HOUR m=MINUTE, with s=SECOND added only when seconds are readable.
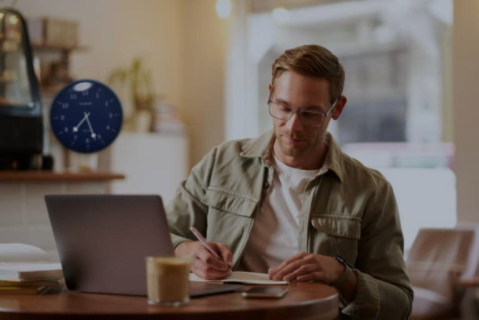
h=7 m=27
